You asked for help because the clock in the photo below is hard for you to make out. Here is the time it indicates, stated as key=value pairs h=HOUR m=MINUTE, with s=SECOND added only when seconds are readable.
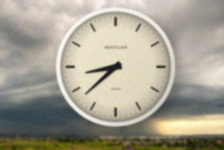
h=8 m=38
